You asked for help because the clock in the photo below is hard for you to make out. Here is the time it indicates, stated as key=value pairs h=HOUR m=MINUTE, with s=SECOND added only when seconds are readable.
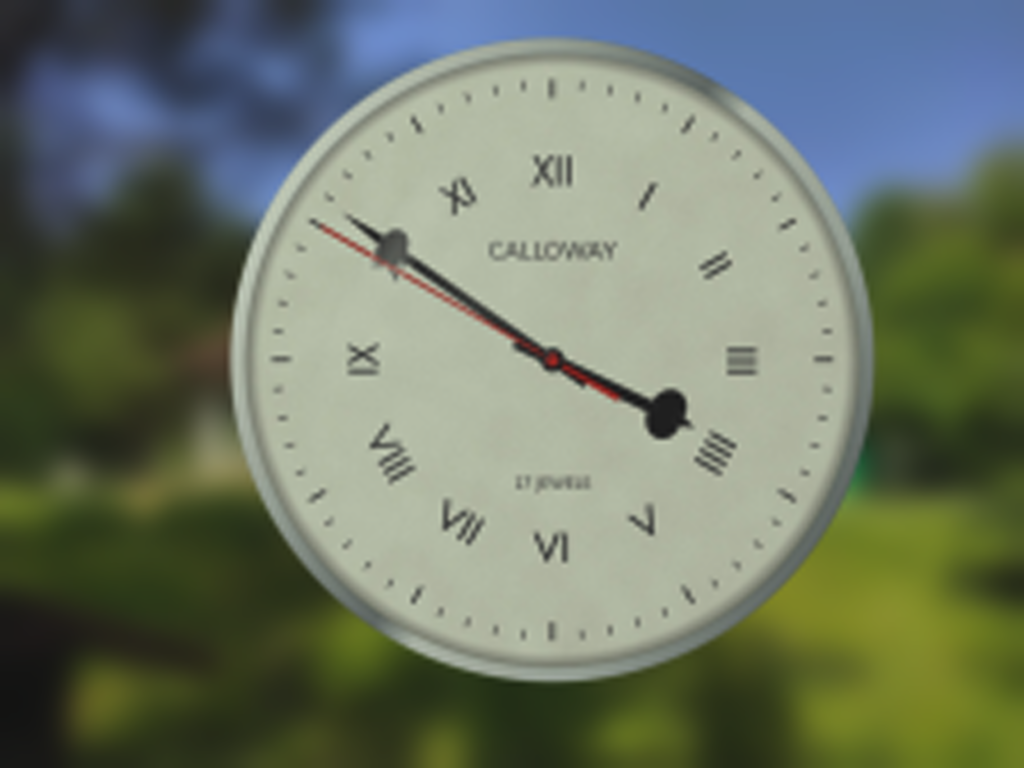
h=3 m=50 s=50
